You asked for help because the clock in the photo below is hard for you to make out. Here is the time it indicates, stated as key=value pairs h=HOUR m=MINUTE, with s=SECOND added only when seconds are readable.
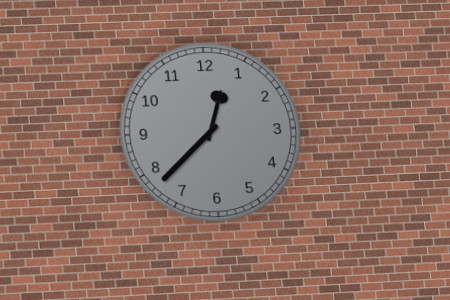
h=12 m=38
